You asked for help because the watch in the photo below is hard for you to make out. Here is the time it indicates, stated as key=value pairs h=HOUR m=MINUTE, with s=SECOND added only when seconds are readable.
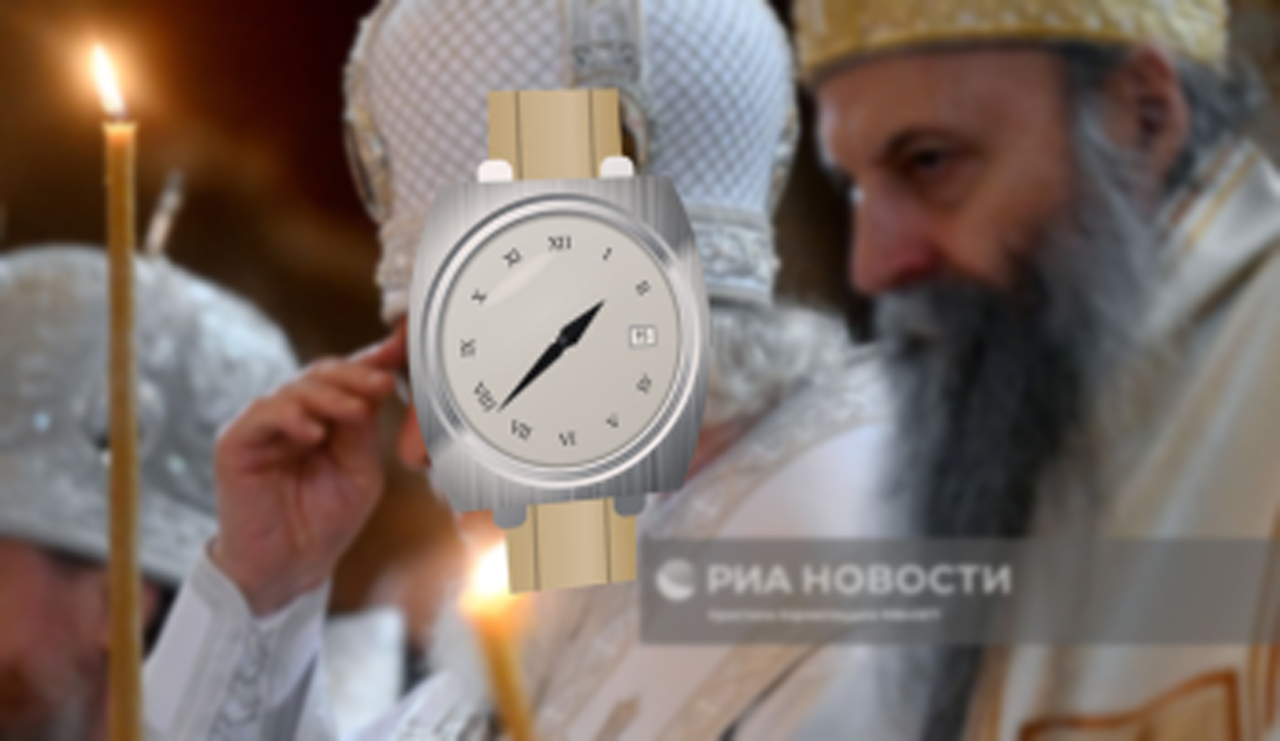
h=1 m=38
